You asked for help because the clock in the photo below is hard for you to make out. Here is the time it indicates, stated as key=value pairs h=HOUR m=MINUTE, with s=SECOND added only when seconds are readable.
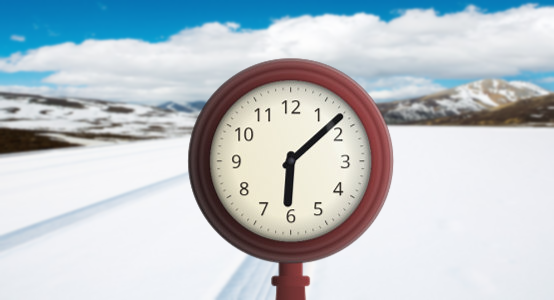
h=6 m=8
